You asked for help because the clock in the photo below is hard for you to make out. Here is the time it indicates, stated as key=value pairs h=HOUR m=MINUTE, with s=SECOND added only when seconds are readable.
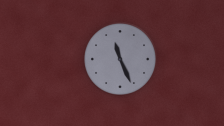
h=11 m=26
